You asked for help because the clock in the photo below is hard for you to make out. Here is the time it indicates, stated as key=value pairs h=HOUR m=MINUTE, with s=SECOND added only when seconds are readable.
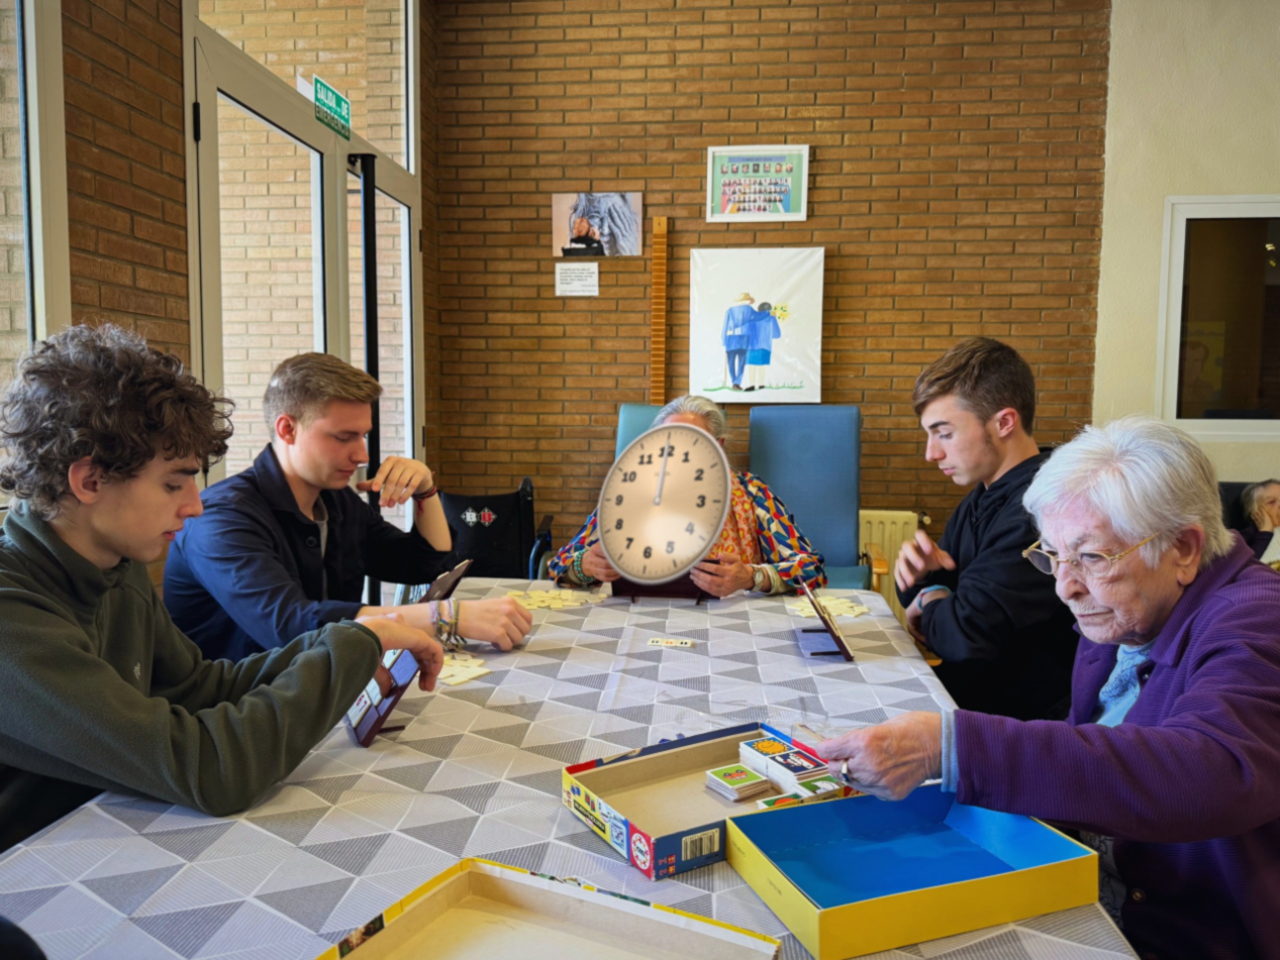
h=12 m=0
